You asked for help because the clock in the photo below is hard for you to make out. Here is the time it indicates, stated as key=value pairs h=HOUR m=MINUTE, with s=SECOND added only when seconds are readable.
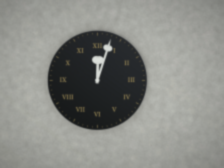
h=12 m=3
